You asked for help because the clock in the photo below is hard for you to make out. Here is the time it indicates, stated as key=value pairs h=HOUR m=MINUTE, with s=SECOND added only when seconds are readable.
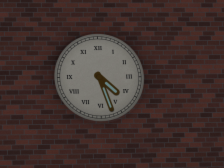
h=4 m=27
